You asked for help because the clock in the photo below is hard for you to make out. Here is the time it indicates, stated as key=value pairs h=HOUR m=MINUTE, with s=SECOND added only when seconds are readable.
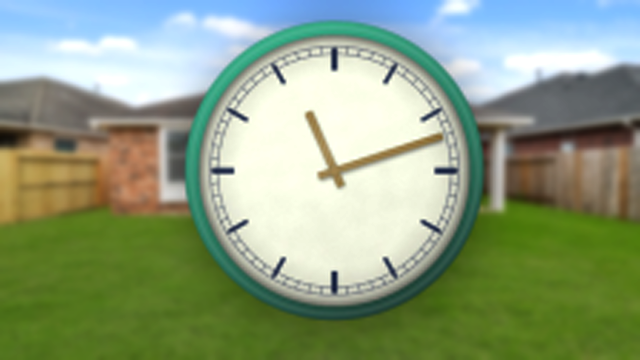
h=11 m=12
